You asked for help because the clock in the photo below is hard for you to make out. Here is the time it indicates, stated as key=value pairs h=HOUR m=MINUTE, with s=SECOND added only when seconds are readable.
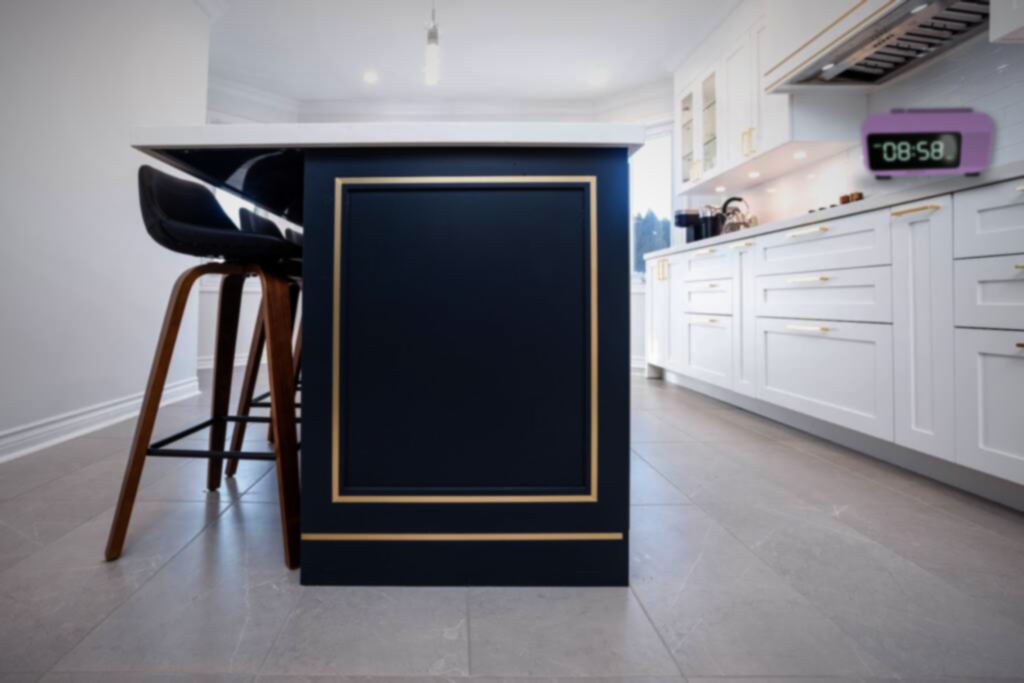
h=8 m=58
